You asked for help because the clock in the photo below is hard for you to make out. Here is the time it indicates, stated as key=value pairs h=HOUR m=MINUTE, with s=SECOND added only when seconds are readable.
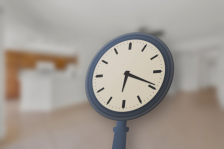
h=6 m=19
